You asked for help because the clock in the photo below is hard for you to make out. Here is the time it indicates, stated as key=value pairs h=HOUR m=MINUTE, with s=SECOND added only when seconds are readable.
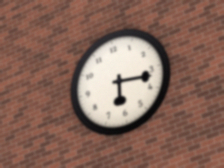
h=6 m=17
